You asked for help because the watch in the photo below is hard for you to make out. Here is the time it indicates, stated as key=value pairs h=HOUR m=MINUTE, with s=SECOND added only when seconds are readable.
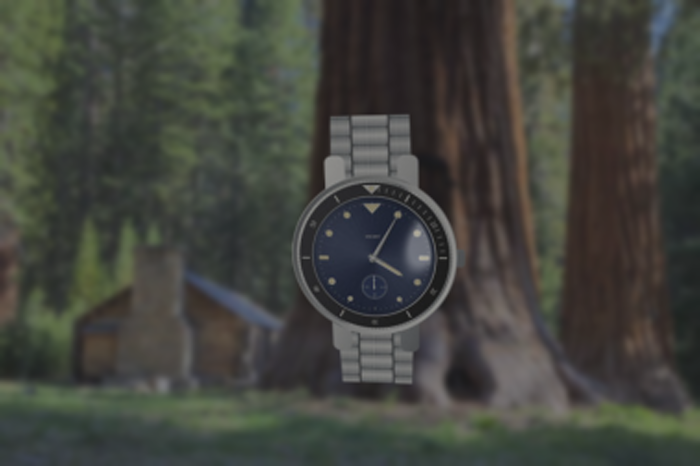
h=4 m=5
